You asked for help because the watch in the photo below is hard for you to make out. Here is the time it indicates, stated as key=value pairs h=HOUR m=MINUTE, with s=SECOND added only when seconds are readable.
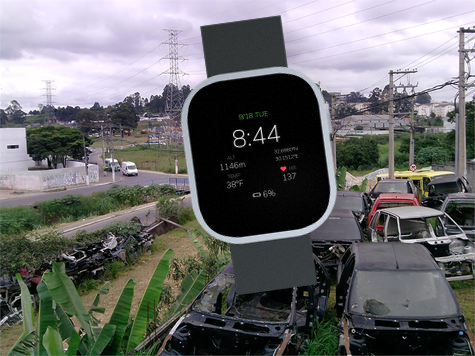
h=8 m=44
